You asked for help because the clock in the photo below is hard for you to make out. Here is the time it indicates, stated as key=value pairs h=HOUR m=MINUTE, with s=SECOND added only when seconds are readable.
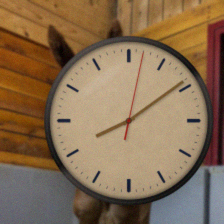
h=8 m=9 s=2
